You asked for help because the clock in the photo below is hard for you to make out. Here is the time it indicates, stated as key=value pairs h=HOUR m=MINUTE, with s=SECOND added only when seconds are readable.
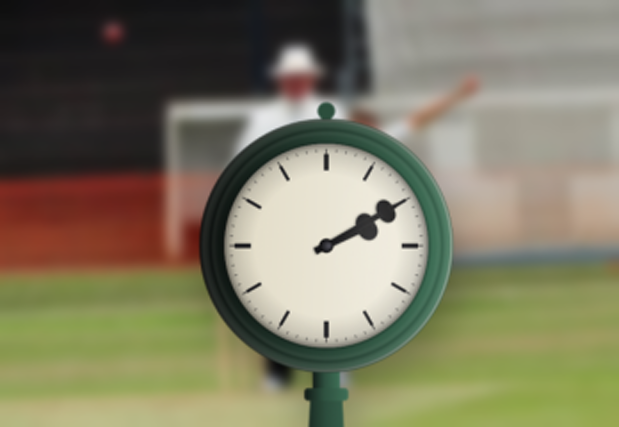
h=2 m=10
